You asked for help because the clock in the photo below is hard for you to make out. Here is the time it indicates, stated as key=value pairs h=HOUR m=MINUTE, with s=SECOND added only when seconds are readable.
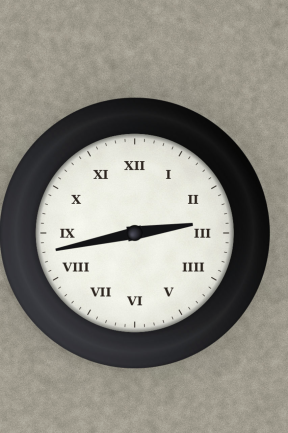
h=2 m=43
